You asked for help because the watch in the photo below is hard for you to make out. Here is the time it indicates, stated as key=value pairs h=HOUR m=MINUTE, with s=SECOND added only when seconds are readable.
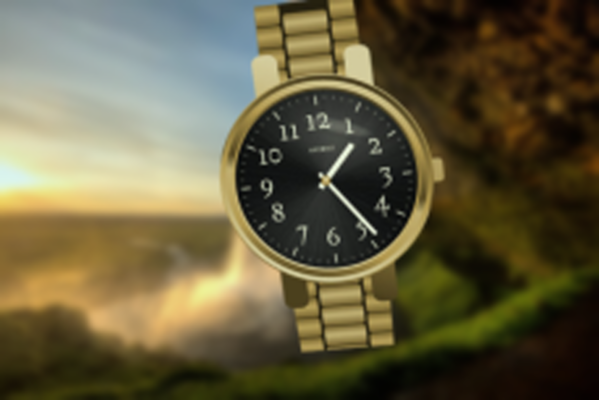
h=1 m=24
